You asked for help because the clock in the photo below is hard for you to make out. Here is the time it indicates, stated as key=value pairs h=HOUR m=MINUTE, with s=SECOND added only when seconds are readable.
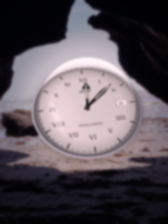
h=12 m=8
